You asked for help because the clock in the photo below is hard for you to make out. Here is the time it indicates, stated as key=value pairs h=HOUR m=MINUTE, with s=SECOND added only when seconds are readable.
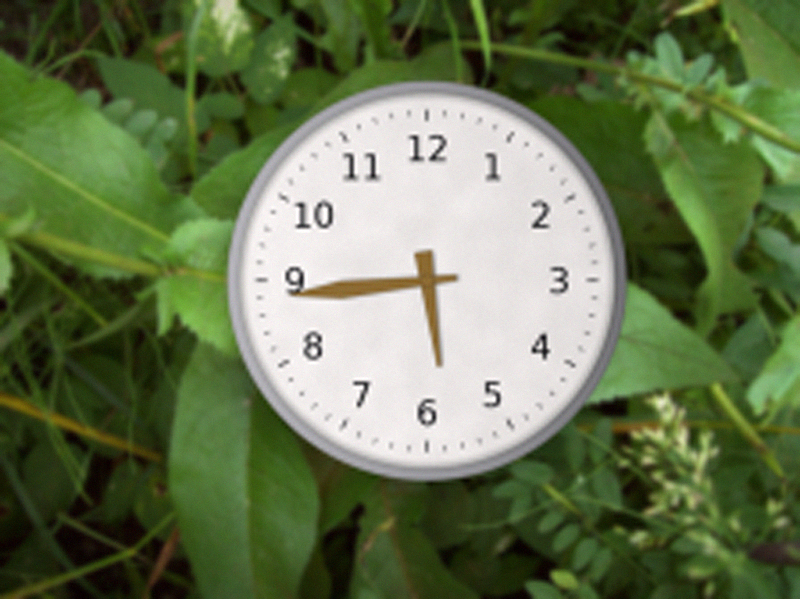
h=5 m=44
